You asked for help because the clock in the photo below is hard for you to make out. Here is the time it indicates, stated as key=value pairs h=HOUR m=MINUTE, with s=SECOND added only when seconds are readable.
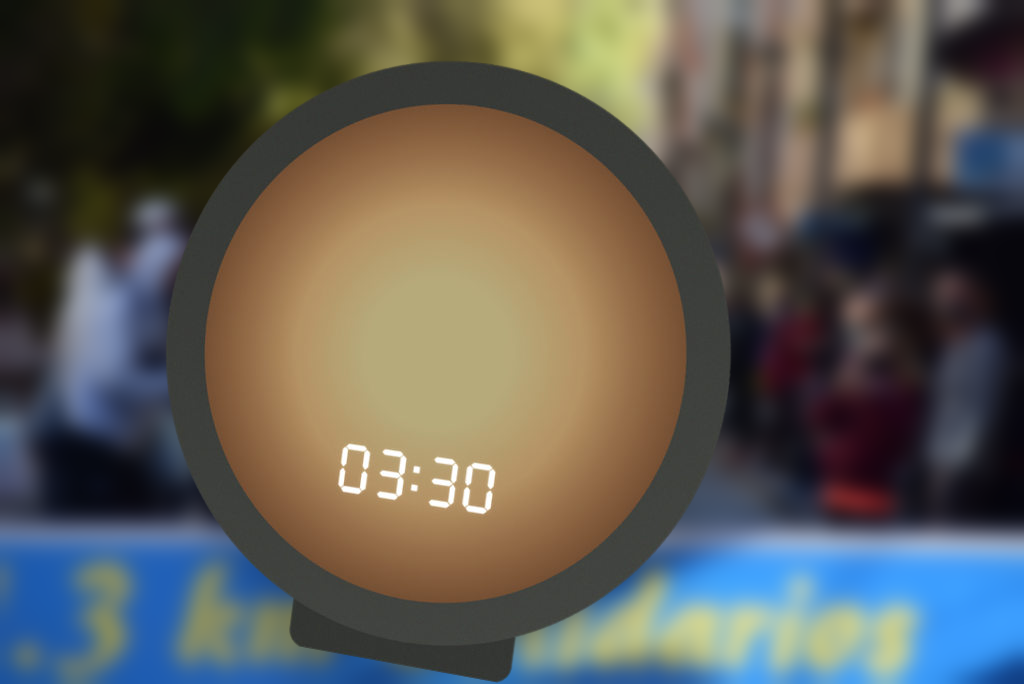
h=3 m=30
